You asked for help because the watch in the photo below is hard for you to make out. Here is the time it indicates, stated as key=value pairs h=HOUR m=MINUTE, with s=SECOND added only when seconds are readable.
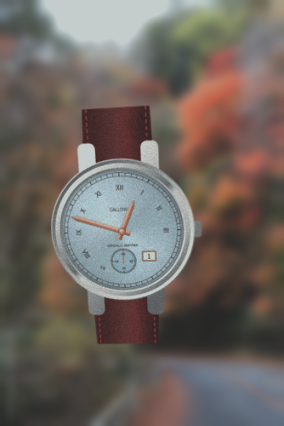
h=12 m=48
